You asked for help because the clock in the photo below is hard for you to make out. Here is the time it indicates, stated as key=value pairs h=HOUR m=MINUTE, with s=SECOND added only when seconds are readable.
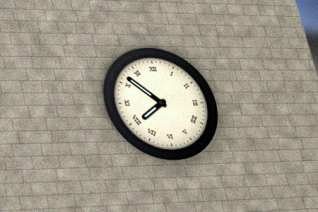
h=7 m=52
